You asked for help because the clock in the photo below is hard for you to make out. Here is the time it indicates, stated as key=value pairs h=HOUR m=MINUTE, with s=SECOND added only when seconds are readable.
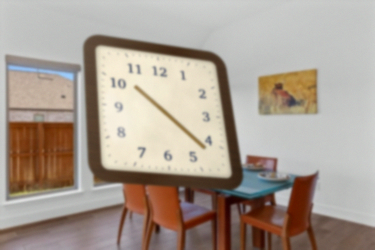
h=10 m=22
